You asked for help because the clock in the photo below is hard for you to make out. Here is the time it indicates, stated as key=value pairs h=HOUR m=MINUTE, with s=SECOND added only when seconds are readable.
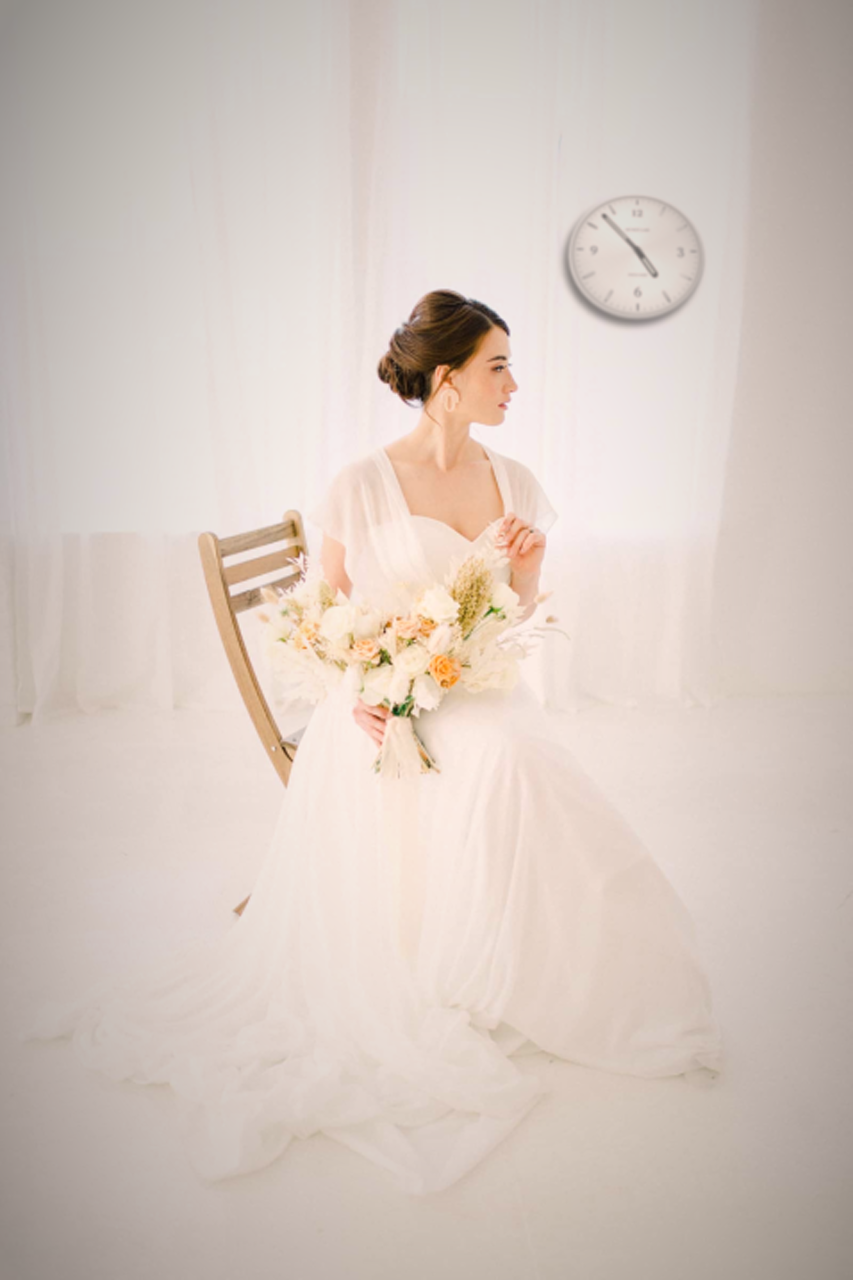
h=4 m=53
